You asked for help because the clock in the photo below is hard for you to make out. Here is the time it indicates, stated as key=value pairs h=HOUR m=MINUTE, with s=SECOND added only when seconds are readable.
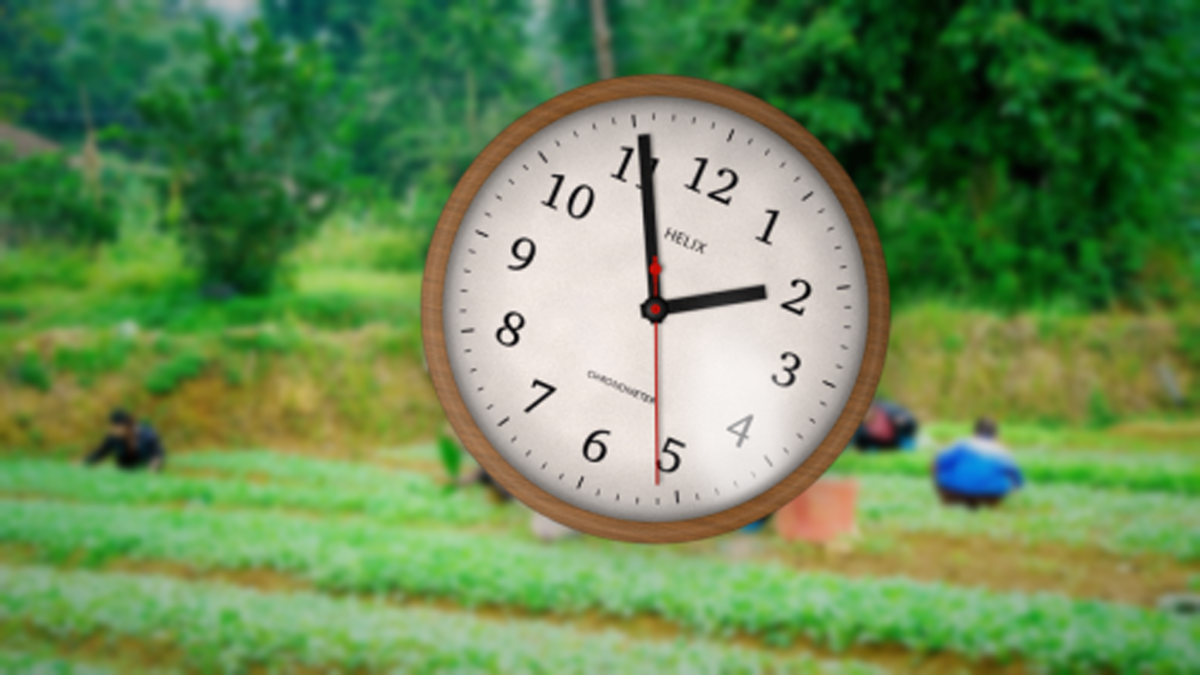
h=1 m=55 s=26
